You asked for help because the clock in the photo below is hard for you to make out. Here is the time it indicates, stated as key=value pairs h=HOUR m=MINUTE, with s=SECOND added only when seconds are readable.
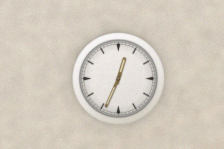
h=12 m=34
